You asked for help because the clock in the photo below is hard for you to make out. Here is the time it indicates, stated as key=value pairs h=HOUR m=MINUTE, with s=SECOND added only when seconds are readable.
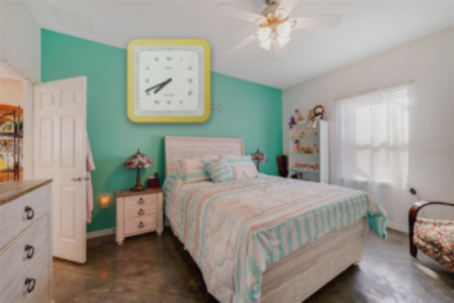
h=7 m=41
